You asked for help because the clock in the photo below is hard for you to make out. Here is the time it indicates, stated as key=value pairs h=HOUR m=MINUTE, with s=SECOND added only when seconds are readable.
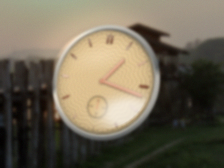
h=1 m=17
